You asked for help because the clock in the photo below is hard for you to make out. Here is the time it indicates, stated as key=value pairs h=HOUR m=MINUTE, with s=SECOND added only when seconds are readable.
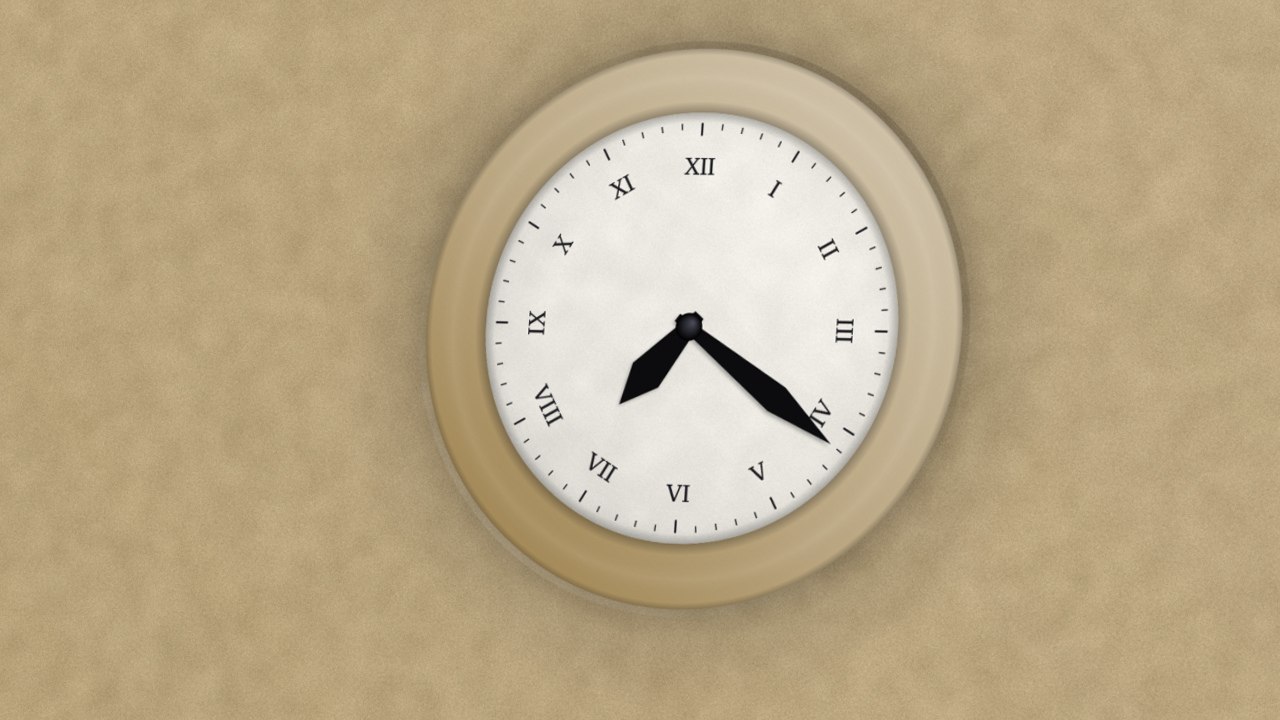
h=7 m=21
